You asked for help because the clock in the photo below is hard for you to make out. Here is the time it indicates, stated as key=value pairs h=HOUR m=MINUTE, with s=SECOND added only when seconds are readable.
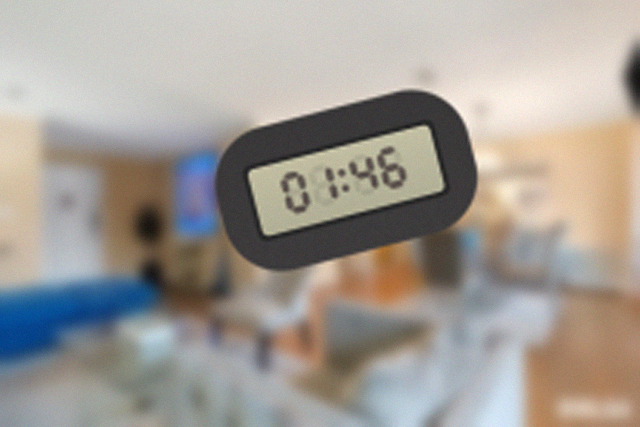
h=1 m=46
